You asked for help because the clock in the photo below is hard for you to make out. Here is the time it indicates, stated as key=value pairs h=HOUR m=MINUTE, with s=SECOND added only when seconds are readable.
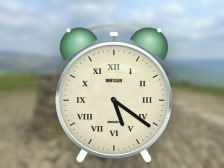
h=5 m=21
